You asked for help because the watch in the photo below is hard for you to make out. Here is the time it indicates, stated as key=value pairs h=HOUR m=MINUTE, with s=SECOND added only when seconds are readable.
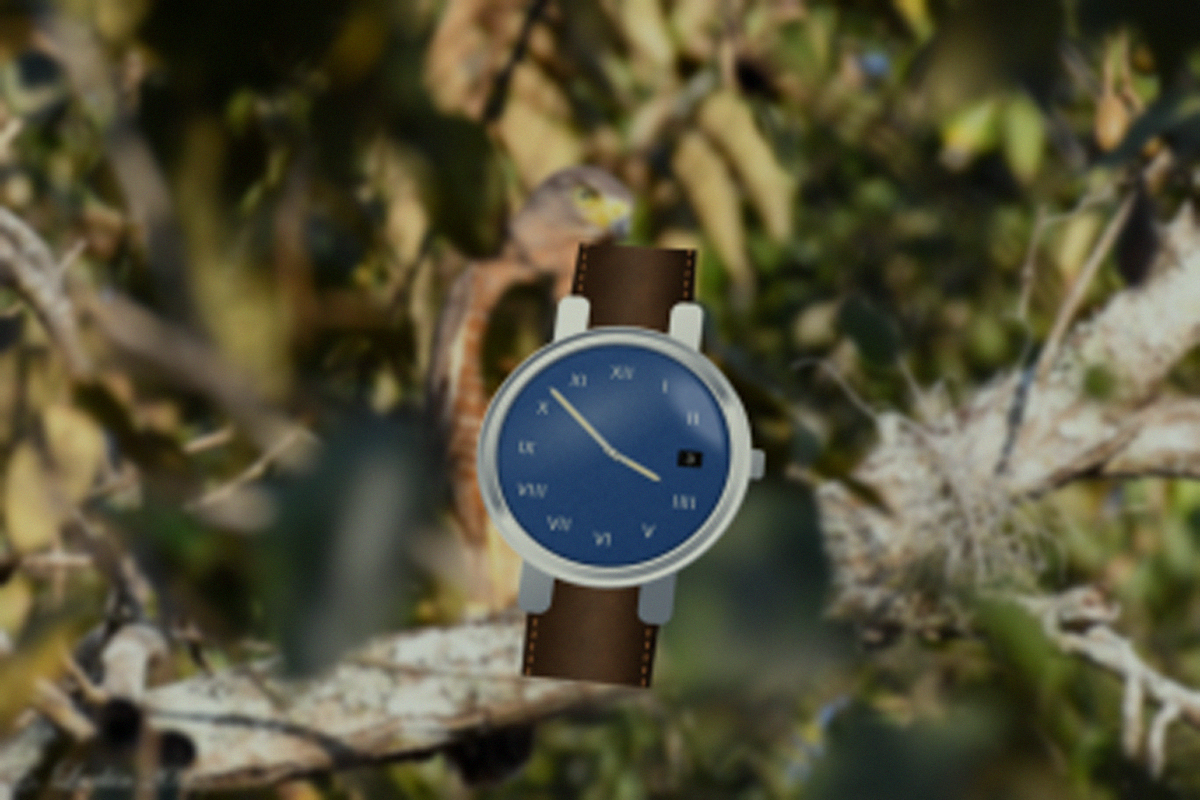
h=3 m=52
